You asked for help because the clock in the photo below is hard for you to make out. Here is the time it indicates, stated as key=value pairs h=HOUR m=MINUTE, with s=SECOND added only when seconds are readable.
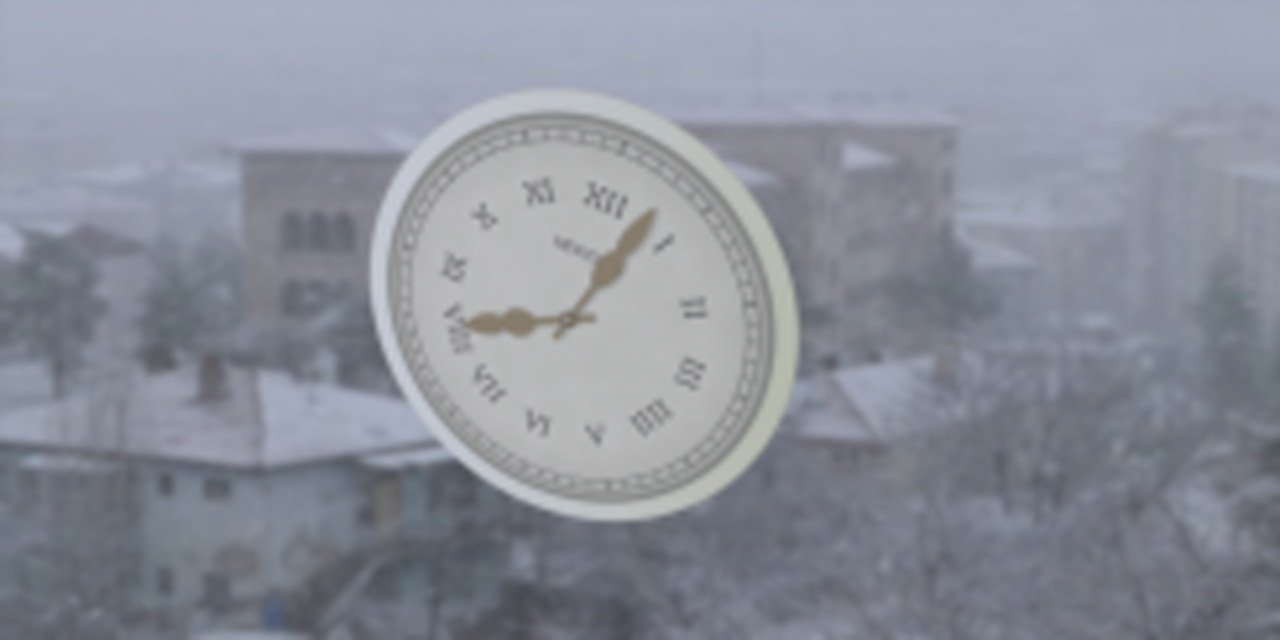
h=8 m=3
